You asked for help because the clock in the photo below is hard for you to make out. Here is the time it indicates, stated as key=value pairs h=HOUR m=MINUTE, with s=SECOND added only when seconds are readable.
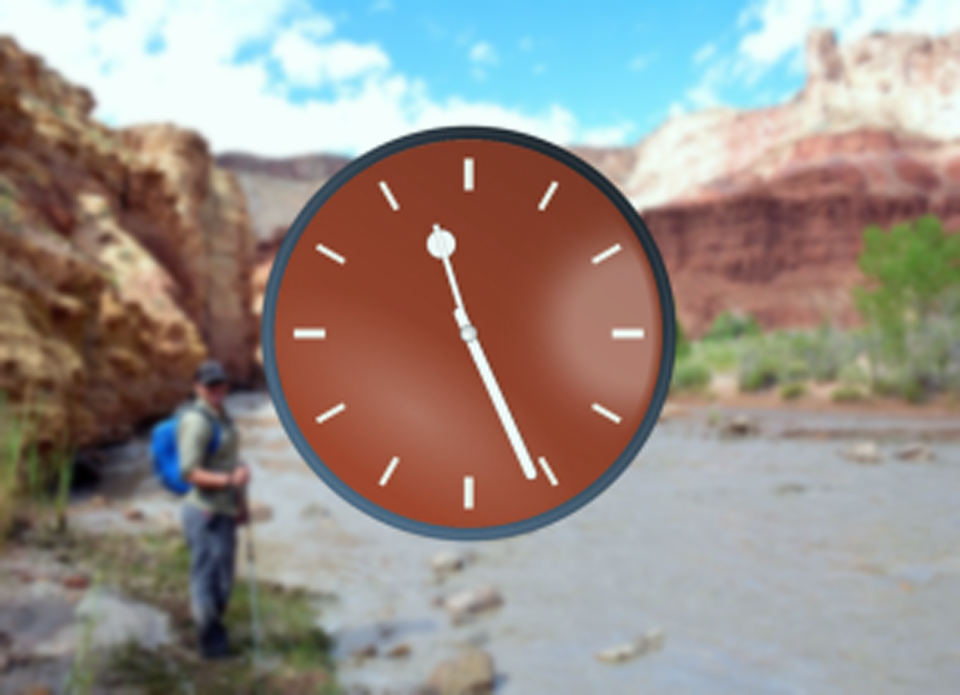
h=11 m=26
